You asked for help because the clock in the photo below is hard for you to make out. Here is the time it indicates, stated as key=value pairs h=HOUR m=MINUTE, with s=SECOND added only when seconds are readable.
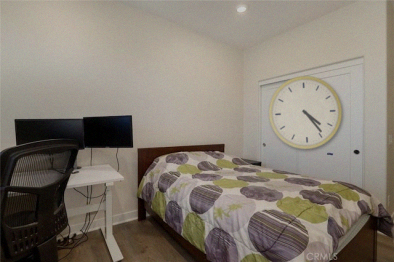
h=4 m=24
